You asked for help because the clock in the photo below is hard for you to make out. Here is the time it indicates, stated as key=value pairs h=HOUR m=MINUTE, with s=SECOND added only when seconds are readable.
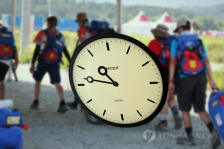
h=10 m=47
